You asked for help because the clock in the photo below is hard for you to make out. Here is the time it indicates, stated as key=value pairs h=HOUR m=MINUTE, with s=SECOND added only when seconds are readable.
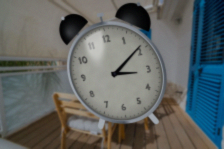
h=3 m=9
